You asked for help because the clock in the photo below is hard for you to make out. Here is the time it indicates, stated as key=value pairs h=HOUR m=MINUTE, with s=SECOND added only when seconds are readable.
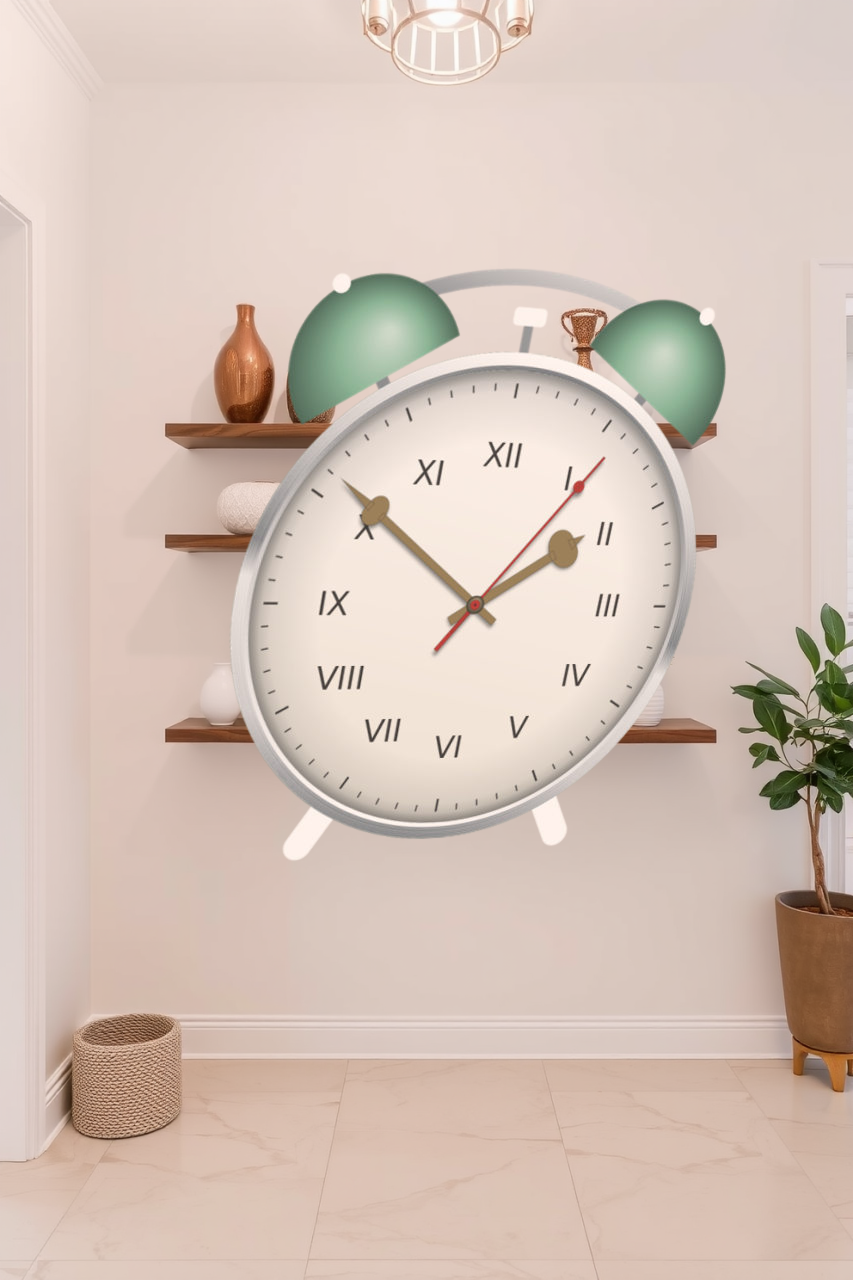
h=1 m=51 s=6
